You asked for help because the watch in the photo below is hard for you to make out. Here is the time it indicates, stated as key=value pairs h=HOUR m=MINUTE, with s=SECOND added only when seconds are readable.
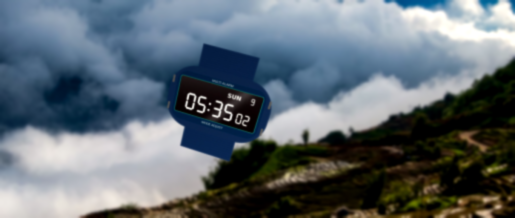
h=5 m=35 s=2
